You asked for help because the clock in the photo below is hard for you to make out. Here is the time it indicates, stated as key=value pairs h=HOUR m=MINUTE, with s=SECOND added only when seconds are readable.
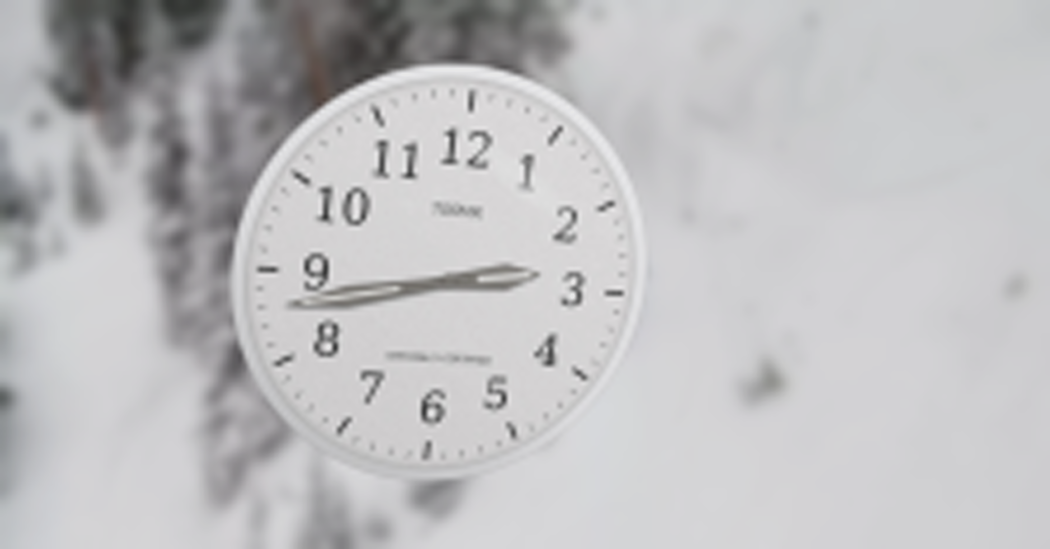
h=2 m=43
